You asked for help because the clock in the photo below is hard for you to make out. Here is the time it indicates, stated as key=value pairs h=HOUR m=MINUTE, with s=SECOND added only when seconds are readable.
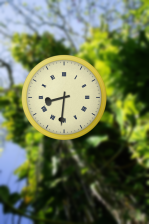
h=8 m=31
